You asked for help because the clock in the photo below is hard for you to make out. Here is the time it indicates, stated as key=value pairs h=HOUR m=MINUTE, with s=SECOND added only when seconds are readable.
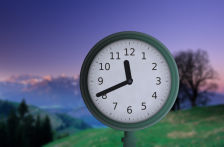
h=11 m=41
